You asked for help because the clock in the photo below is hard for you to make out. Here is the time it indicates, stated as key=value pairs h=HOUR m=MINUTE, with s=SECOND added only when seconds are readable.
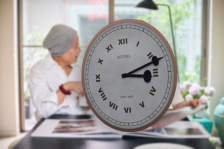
h=3 m=12
